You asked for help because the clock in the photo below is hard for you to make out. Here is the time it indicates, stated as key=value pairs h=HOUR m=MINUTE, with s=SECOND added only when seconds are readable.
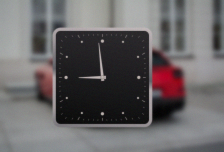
h=8 m=59
